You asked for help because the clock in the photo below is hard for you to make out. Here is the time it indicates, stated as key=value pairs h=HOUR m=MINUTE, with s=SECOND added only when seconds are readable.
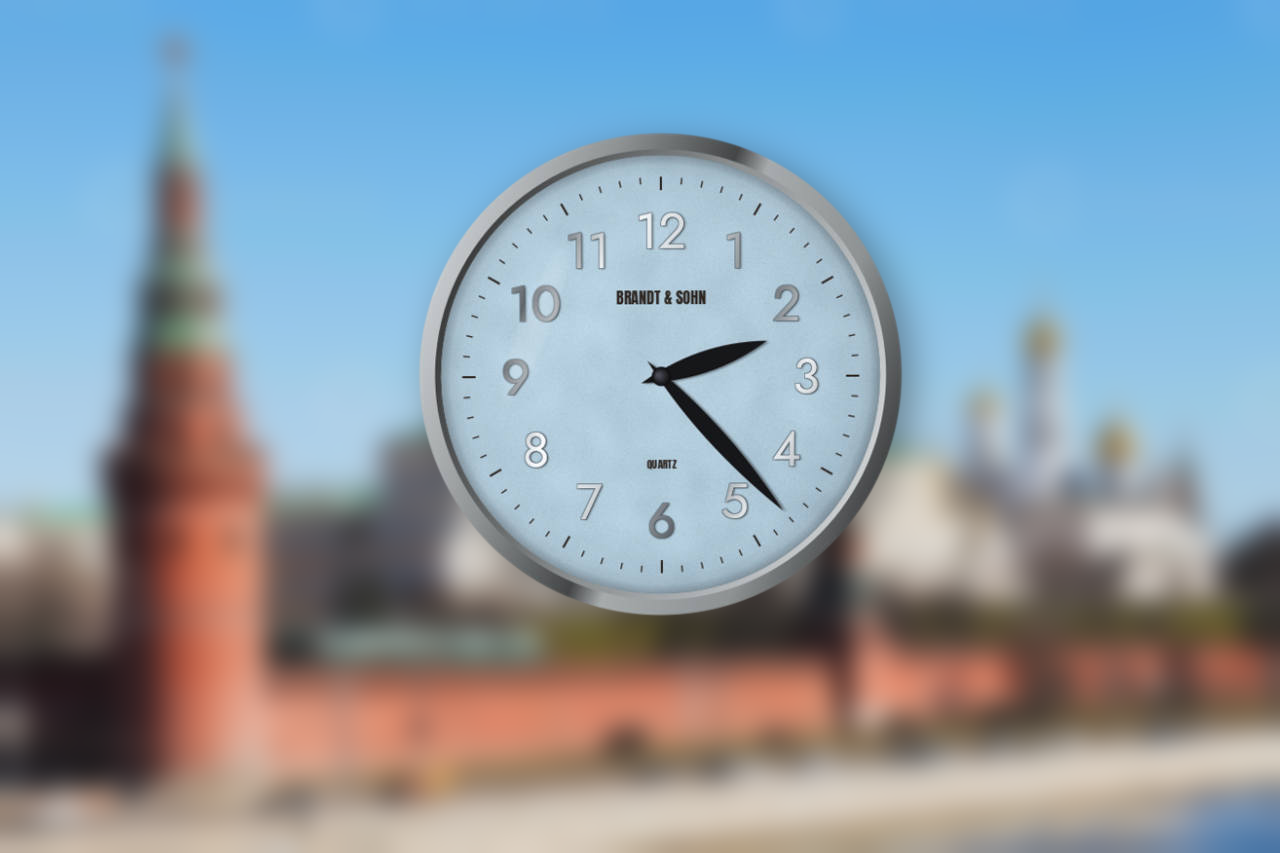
h=2 m=23
